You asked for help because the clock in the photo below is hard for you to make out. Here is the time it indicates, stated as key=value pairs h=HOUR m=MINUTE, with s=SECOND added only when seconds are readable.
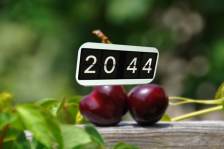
h=20 m=44
